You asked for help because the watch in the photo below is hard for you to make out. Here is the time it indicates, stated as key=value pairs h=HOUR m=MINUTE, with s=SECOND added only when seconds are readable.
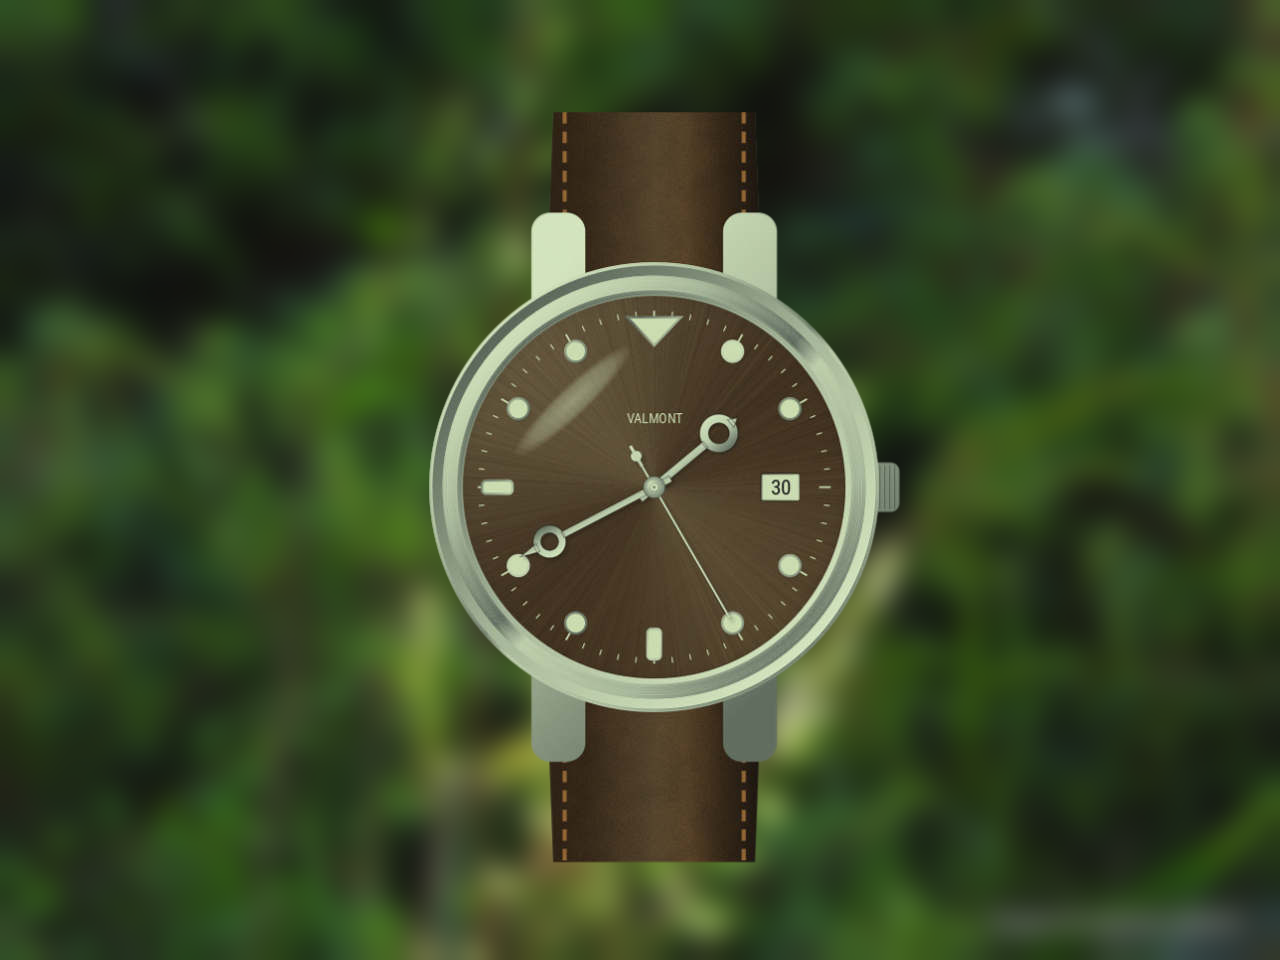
h=1 m=40 s=25
